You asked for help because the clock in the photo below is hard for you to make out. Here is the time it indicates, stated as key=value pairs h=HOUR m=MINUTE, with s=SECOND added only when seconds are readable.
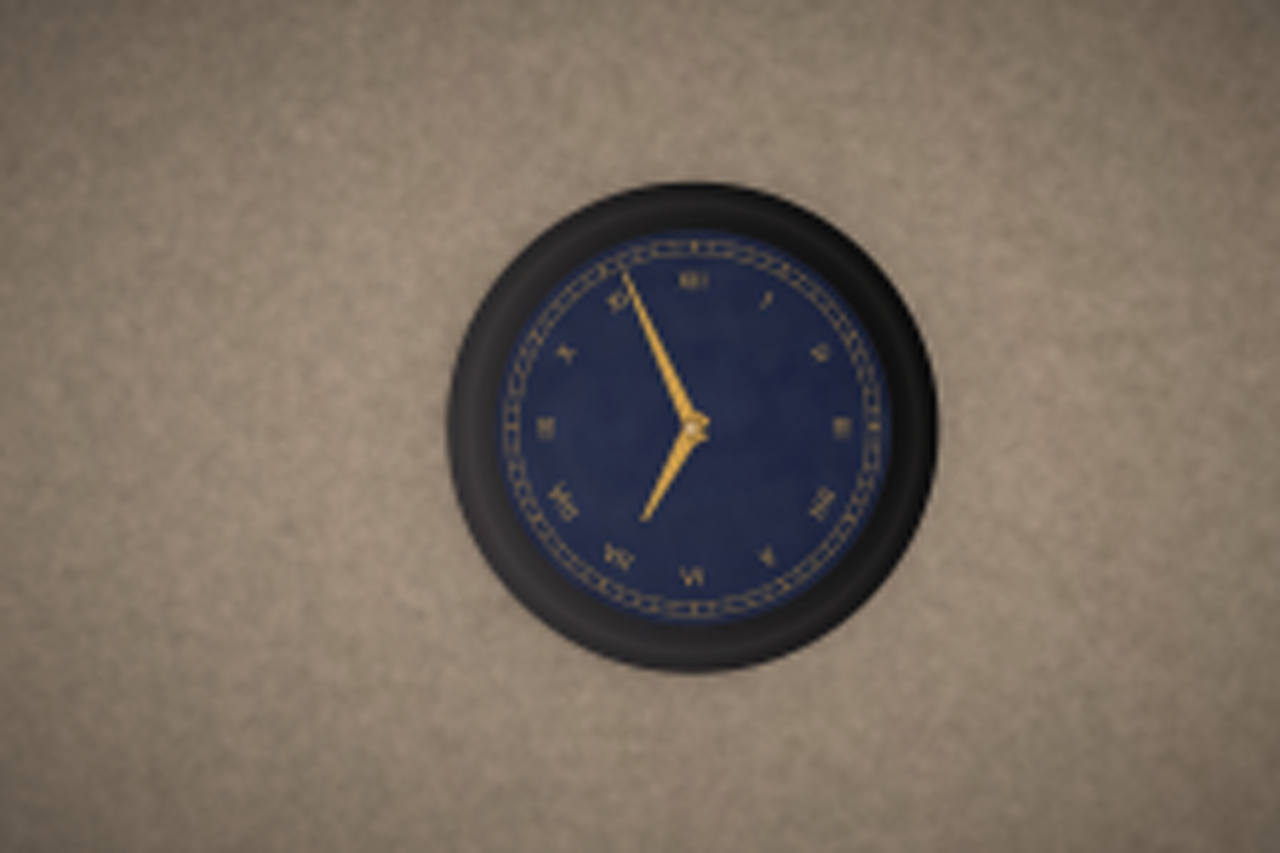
h=6 m=56
